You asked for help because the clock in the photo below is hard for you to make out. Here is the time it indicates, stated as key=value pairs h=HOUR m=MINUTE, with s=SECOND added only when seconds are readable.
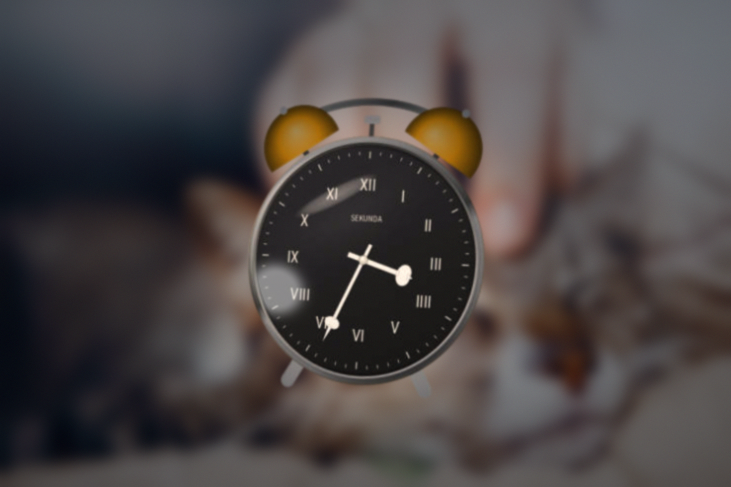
h=3 m=34
